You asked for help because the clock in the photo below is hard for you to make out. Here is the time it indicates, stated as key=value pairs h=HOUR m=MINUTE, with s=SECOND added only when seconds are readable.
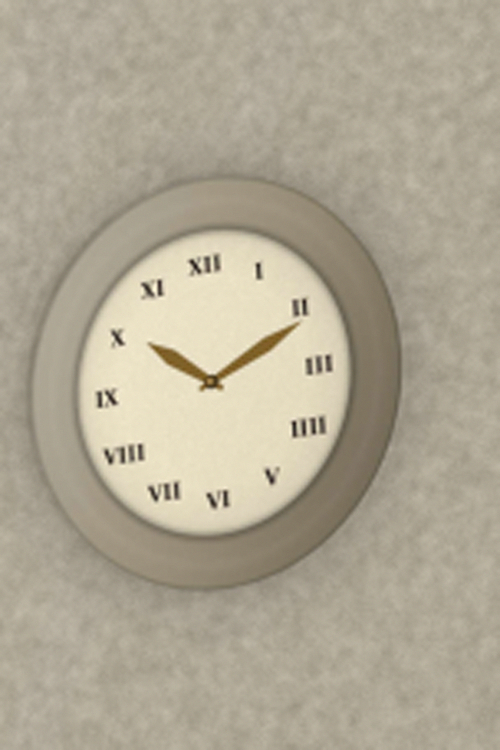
h=10 m=11
